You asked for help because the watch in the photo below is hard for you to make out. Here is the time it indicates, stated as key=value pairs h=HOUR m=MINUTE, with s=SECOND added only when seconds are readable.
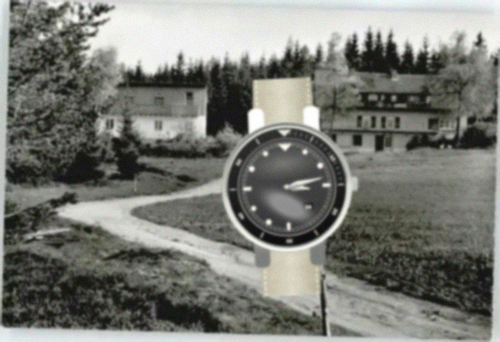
h=3 m=13
